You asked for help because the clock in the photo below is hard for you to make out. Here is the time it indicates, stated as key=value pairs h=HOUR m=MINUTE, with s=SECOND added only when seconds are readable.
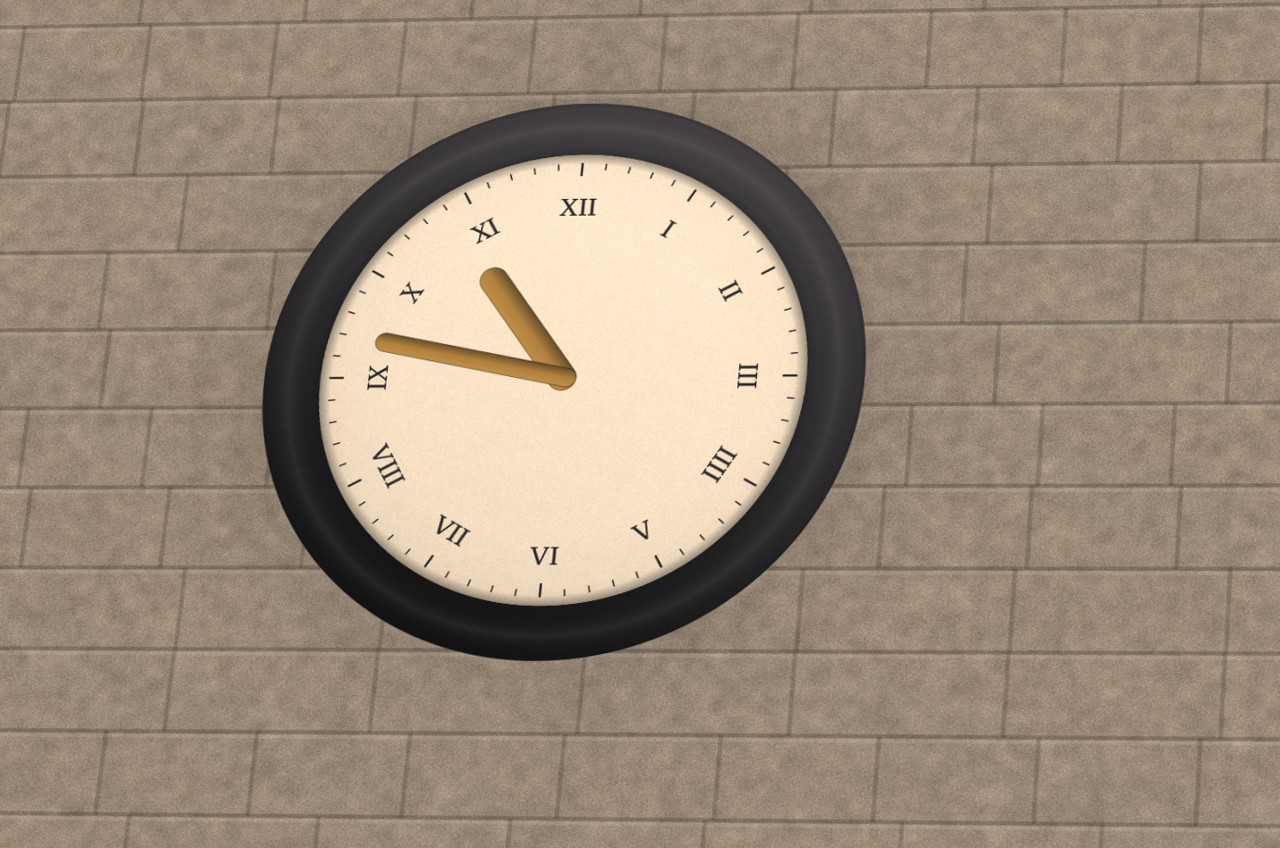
h=10 m=47
